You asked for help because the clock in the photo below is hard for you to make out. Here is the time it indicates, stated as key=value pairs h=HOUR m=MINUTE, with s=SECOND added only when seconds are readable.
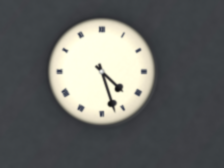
h=4 m=27
